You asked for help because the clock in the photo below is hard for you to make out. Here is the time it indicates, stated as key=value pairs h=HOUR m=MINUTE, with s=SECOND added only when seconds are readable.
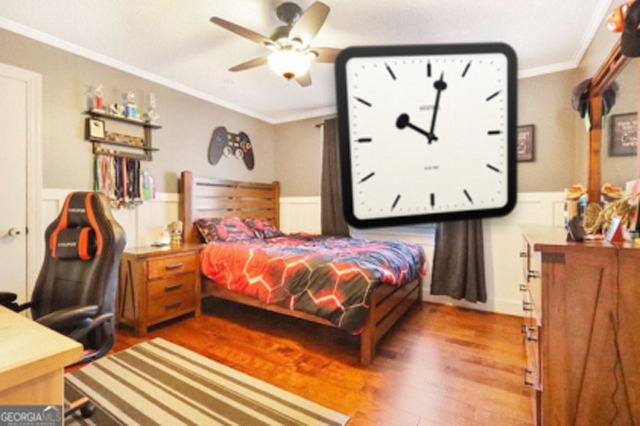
h=10 m=2
